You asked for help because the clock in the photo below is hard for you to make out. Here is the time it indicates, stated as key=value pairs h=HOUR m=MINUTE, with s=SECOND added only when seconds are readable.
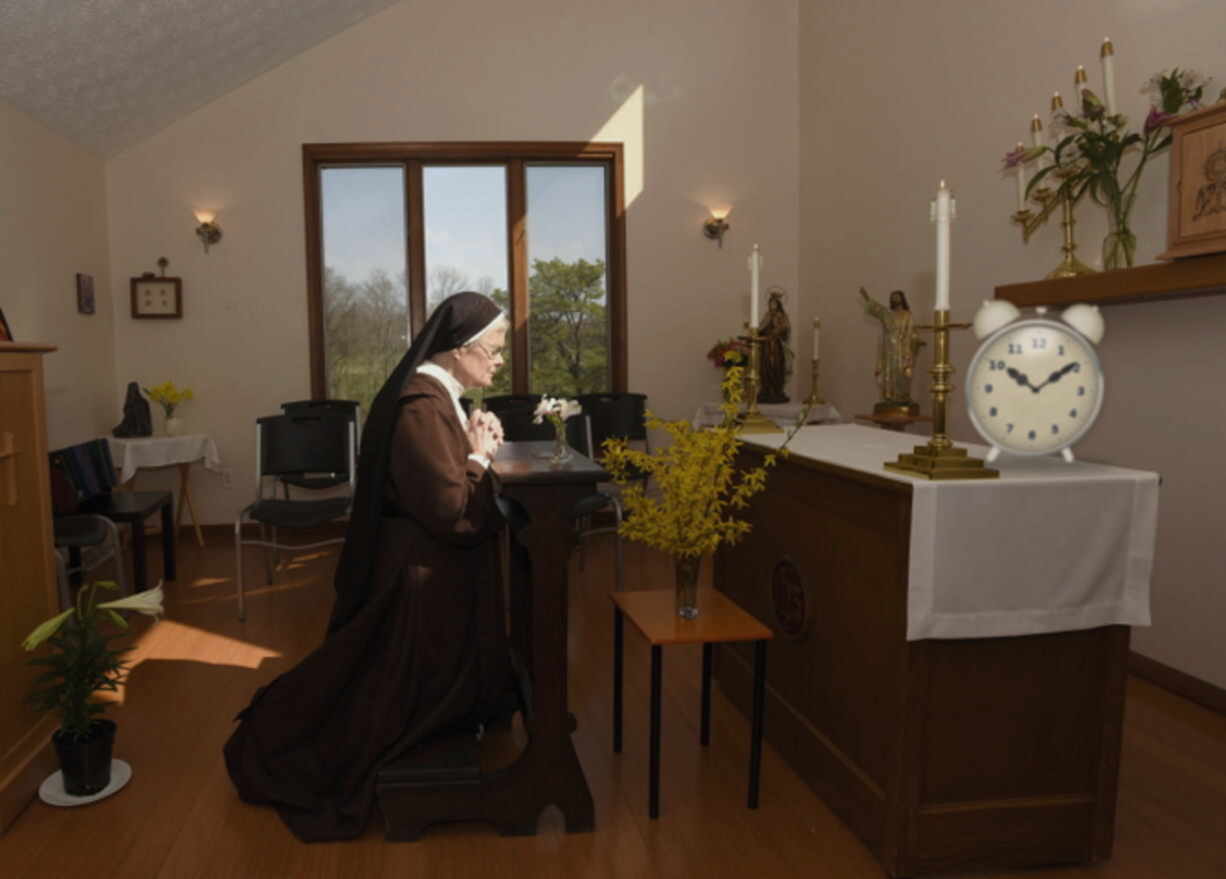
h=10 m=9
